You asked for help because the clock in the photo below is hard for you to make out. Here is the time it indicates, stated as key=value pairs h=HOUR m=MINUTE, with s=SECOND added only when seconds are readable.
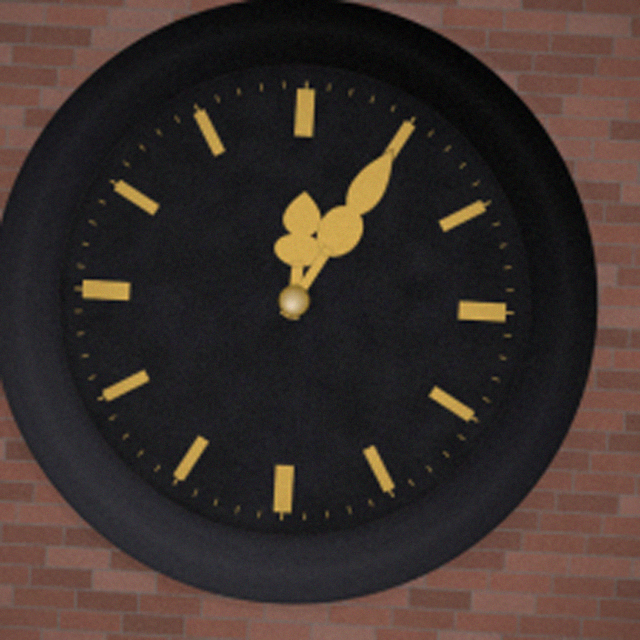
h=12 m=5
